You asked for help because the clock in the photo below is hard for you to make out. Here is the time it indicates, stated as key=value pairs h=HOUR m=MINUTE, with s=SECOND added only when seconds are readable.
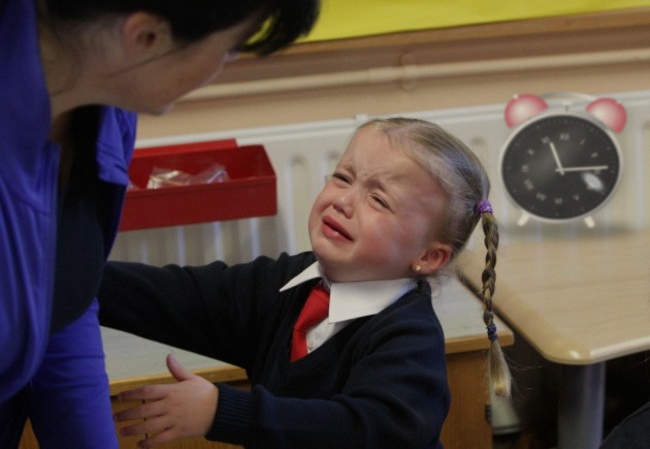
h=11 m=14
